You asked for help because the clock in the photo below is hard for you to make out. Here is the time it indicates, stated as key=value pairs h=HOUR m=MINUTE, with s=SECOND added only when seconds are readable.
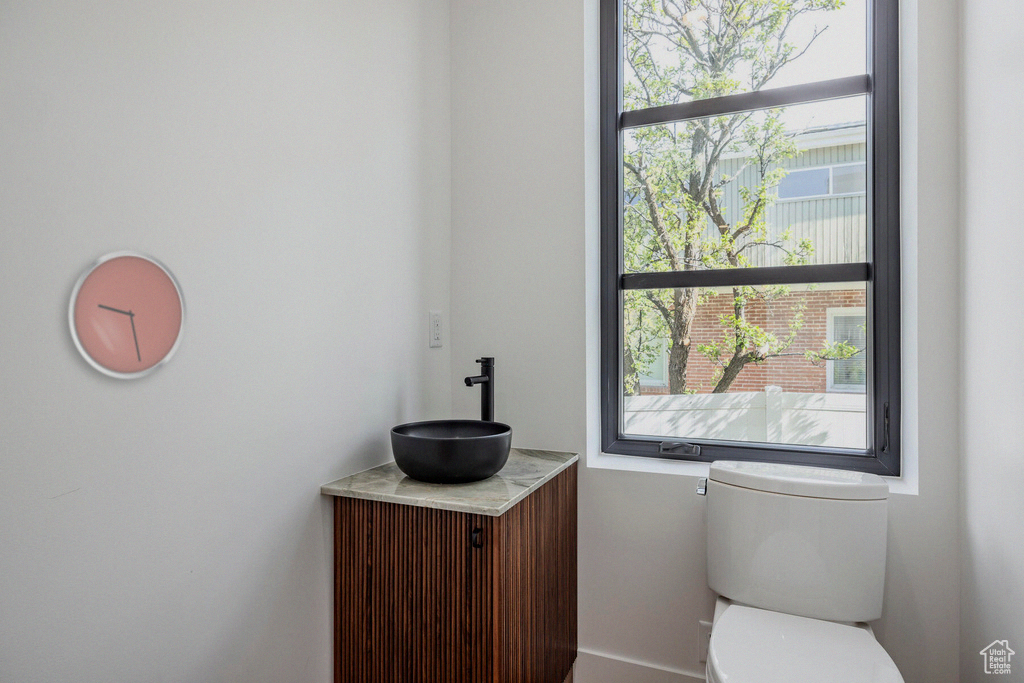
h=9 m=28
